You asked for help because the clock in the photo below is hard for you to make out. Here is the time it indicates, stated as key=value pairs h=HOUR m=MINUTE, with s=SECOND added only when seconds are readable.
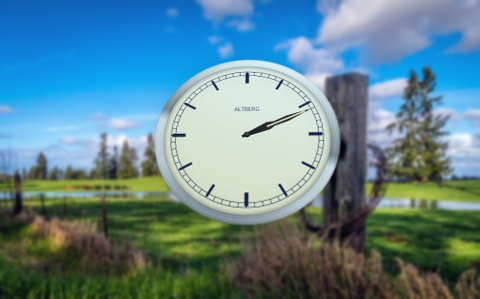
h=2 m=11
